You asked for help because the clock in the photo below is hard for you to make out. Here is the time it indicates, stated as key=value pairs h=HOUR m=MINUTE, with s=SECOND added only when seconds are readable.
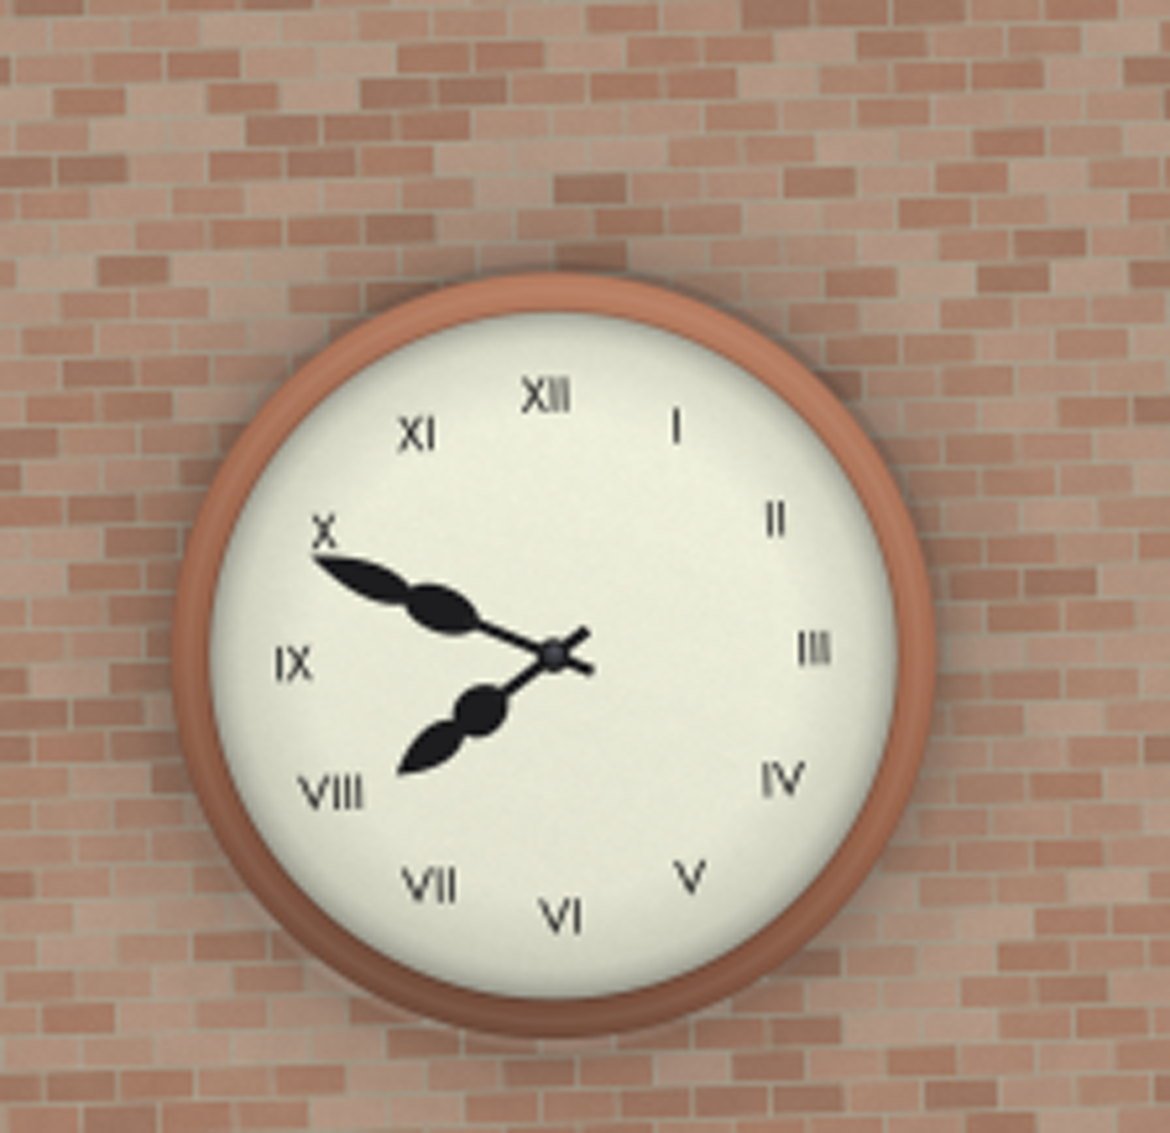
h=7 m=49
